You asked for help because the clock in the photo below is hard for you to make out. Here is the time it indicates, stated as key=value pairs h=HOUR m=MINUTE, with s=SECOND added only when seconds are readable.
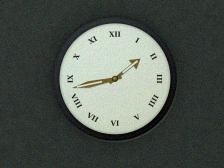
h=1 m=43
